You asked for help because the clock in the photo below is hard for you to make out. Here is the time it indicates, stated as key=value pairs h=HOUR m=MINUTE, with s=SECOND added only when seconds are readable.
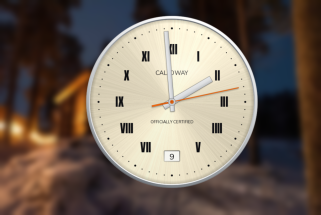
h=1 m=59 s=13
